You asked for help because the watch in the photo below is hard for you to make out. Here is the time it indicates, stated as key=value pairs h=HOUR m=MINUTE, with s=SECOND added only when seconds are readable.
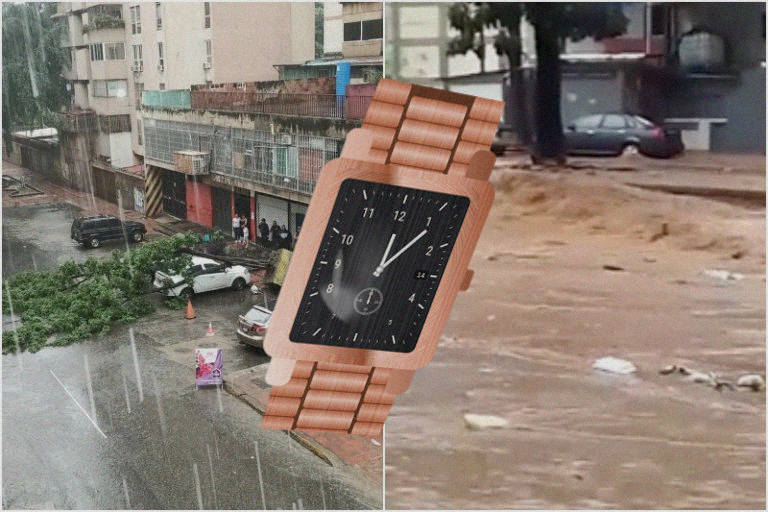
h=12 m=6
